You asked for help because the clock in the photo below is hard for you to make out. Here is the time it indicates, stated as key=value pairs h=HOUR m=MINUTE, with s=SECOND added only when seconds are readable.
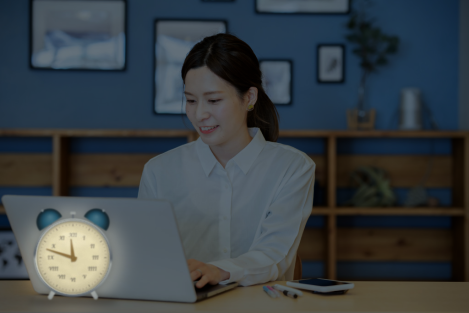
h=11 m=48
